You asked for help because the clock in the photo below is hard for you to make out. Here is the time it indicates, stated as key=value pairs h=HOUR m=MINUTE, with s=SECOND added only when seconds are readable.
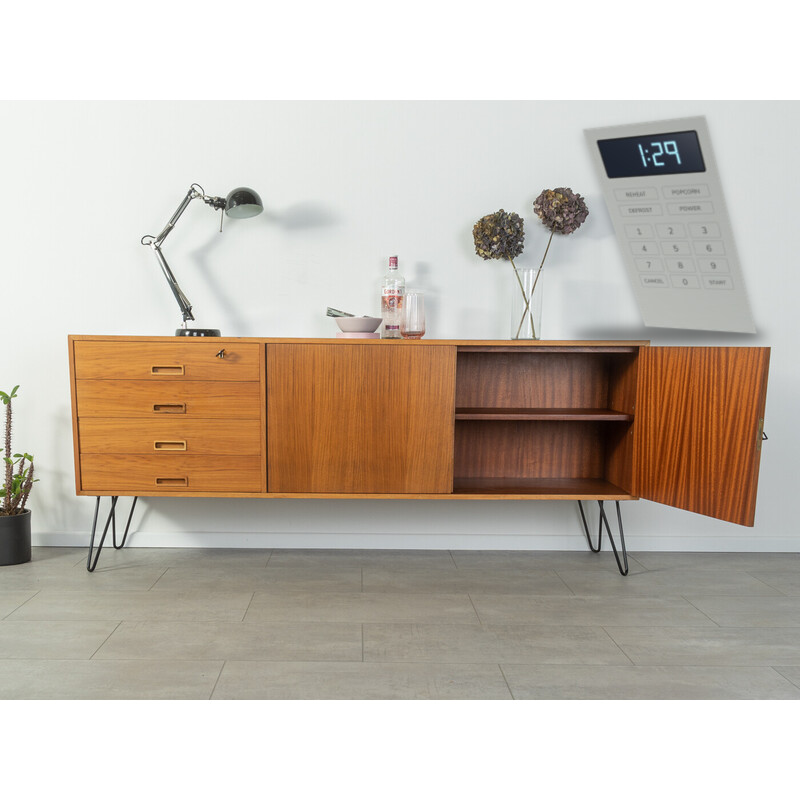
h=1 m=29
